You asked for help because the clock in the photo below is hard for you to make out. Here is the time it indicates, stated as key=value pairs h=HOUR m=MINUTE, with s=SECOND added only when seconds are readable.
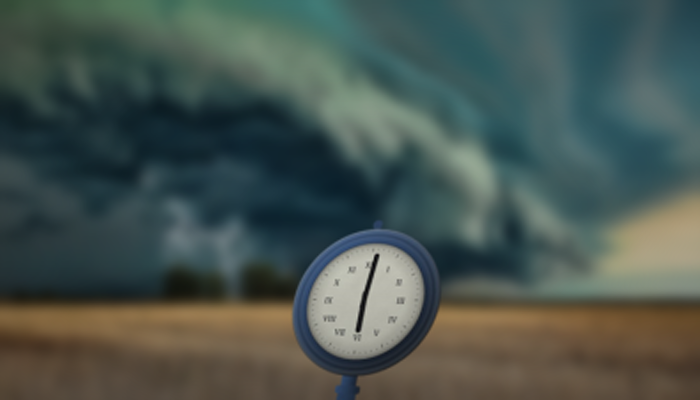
h=6 m=1
